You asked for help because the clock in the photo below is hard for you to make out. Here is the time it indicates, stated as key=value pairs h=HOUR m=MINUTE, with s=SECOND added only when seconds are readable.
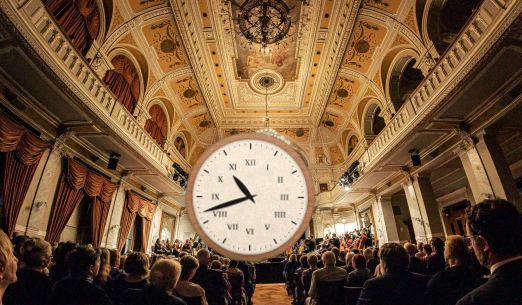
h=10 m=42
